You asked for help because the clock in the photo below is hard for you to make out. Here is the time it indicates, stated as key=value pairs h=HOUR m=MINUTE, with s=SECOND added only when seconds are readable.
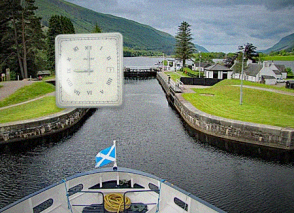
h=9 m=0
